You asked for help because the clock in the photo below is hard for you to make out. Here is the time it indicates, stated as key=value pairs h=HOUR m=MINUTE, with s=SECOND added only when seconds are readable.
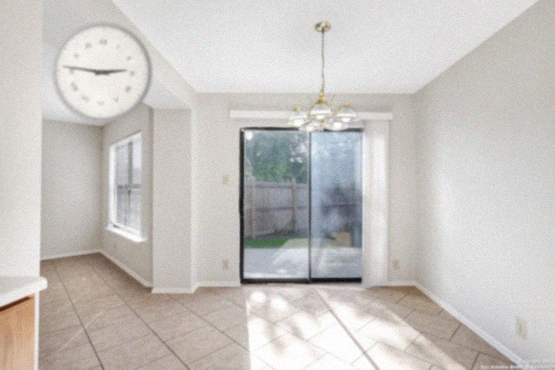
h=2 m=46
